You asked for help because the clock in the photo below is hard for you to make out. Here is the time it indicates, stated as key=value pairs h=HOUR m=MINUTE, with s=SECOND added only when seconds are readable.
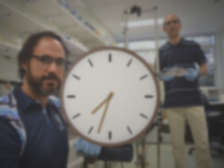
h=7 m=33
